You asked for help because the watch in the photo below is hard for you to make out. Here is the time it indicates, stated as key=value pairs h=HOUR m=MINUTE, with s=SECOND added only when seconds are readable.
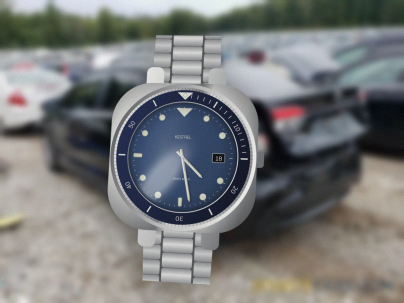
h=4 m=28
